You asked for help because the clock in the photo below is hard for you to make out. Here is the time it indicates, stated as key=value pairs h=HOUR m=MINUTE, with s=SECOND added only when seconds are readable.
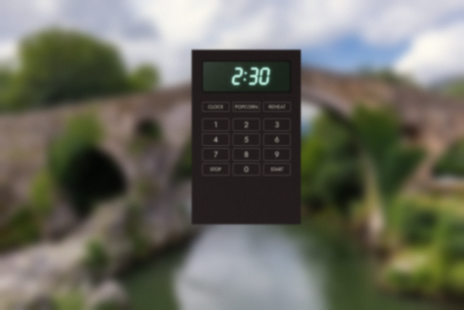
h=2 m=30
